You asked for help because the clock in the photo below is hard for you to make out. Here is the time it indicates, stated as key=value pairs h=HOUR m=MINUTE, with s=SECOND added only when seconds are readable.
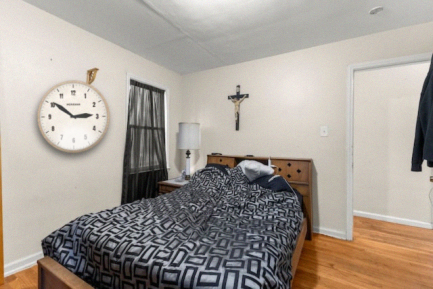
h=2 m=51
